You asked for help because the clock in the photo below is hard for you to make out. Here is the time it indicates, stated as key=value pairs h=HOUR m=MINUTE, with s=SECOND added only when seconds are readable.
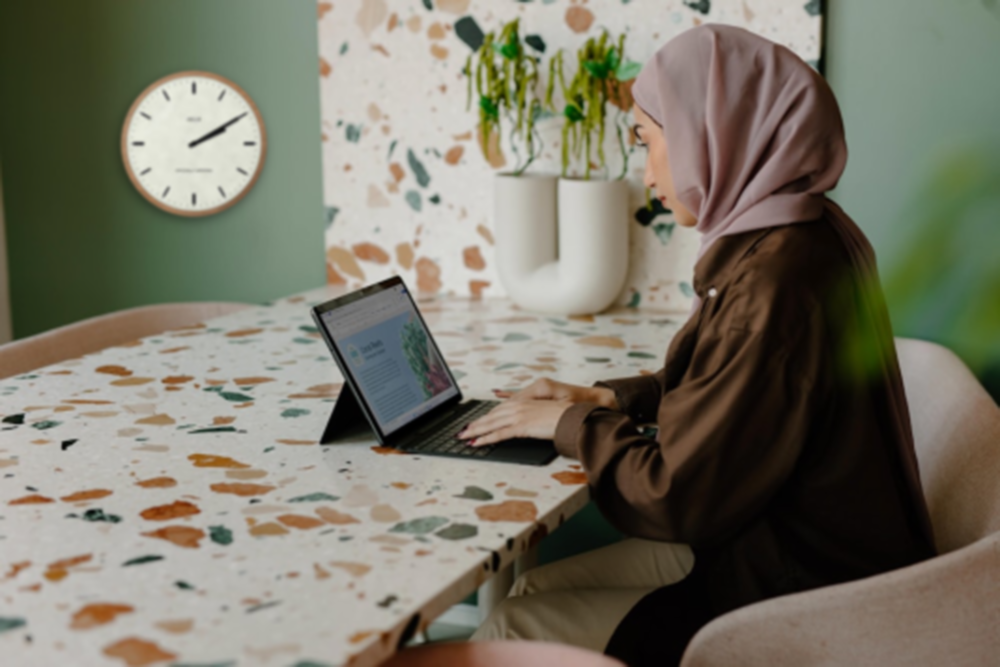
h=2 m=10
